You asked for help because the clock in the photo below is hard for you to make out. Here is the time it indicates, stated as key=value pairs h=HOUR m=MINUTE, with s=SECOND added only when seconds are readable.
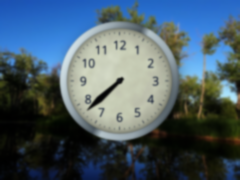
h=7 m=38
